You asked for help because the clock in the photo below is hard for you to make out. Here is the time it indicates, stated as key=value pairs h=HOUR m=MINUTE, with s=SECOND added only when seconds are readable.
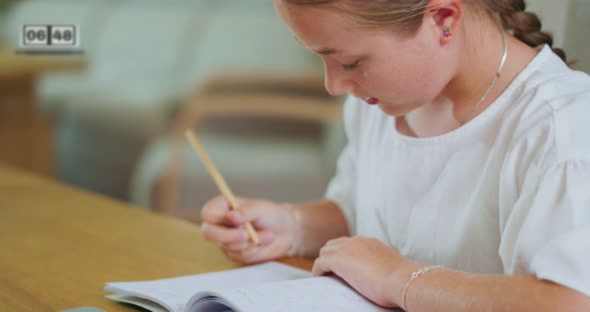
h=6 m=48
